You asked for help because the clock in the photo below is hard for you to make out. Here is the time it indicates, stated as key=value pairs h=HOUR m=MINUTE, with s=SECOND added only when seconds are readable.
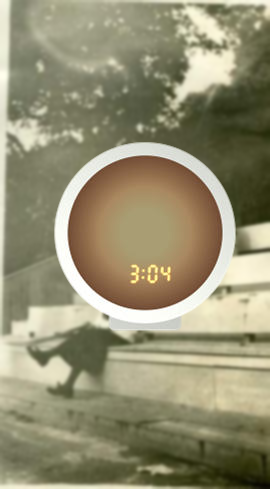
h=3 m=4
